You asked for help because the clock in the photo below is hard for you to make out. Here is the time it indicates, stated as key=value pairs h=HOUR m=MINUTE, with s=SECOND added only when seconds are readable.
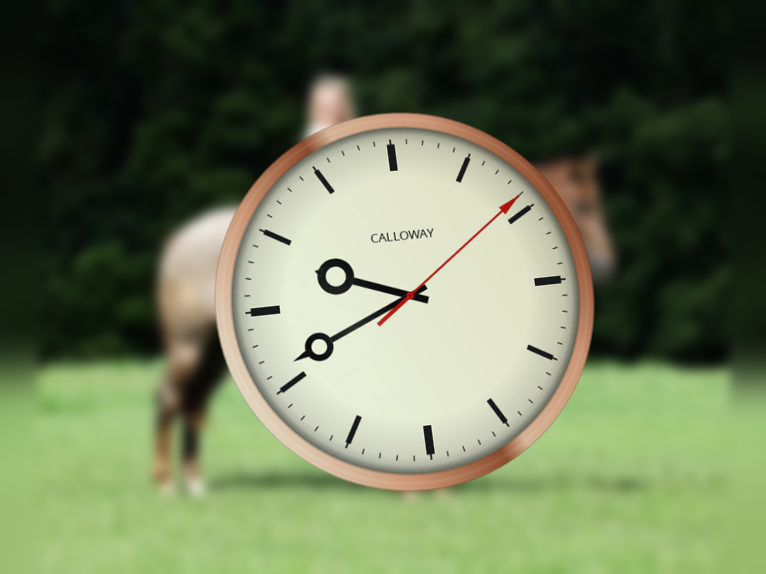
h=9 m=41 s=9
